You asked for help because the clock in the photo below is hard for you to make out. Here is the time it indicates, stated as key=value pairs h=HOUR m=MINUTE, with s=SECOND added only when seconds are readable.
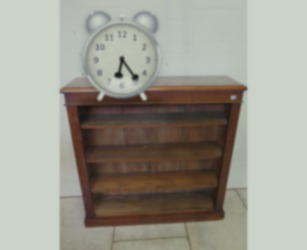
h=6 m=24
